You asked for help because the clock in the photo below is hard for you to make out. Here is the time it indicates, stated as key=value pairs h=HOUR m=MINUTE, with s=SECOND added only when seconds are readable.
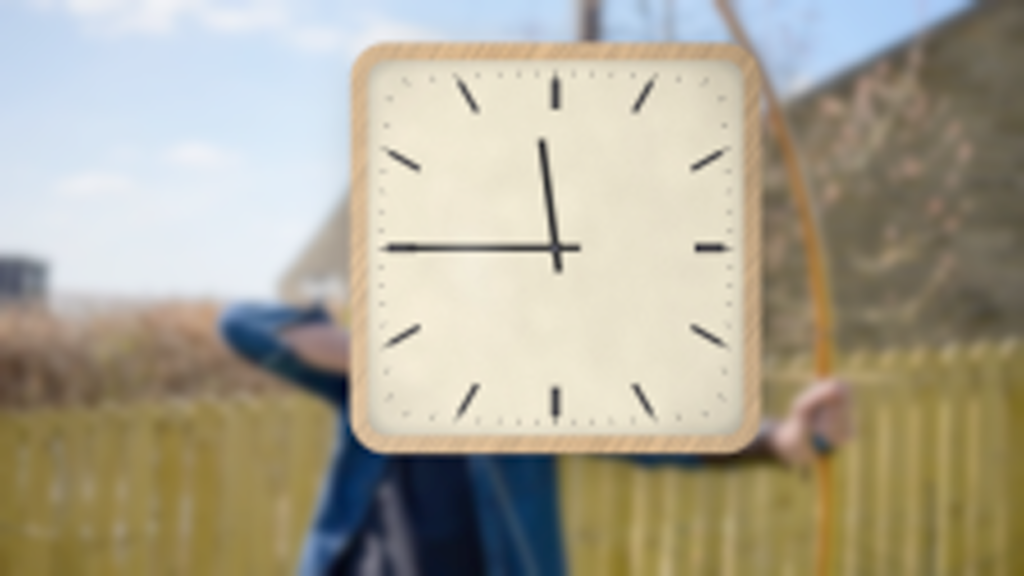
h=11 m=45
